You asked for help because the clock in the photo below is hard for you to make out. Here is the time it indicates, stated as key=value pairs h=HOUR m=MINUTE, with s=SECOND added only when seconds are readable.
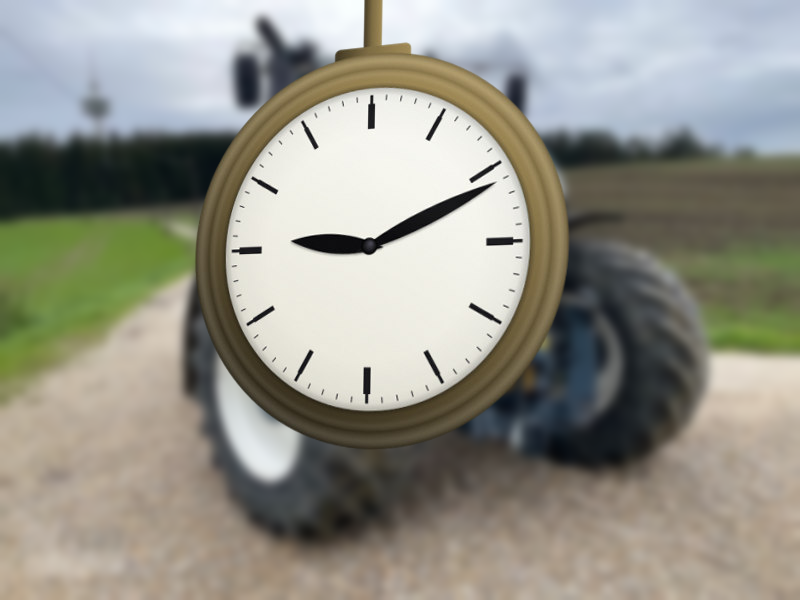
h=9 m=11
